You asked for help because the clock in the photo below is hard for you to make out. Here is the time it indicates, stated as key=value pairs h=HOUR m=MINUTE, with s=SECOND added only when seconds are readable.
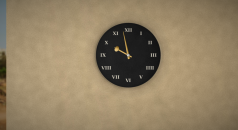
h=9 m=58
